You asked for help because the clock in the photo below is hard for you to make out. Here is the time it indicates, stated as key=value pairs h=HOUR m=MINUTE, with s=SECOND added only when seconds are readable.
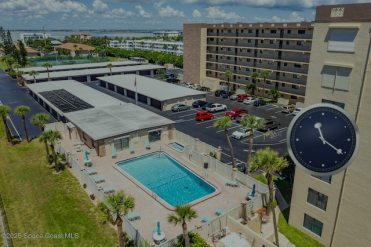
h=11 m=21
